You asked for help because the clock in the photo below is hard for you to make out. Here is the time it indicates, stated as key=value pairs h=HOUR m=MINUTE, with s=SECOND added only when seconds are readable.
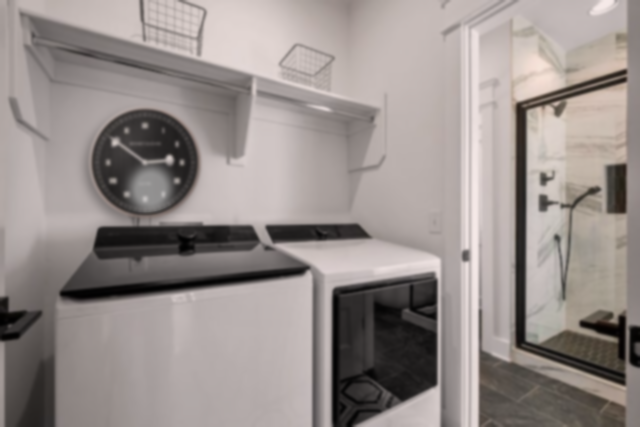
h=2 m=51
